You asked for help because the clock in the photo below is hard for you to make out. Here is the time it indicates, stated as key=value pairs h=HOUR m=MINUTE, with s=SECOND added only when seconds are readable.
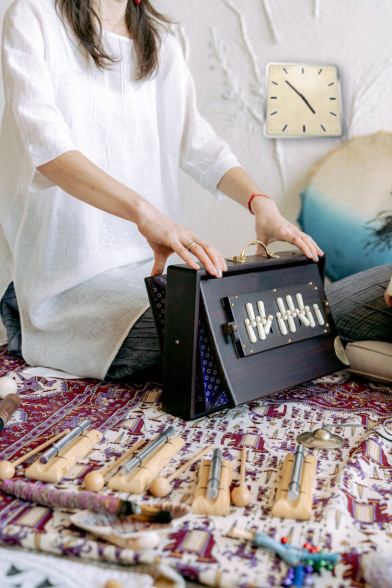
h=4 m=53
